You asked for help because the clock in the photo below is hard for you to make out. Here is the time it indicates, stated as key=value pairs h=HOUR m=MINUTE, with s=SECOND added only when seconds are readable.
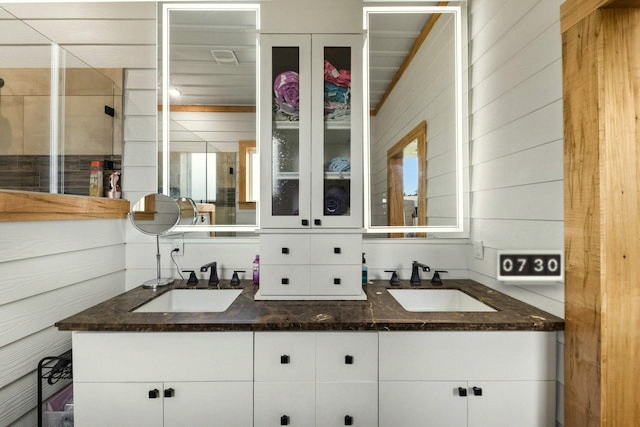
h=7 m=30
